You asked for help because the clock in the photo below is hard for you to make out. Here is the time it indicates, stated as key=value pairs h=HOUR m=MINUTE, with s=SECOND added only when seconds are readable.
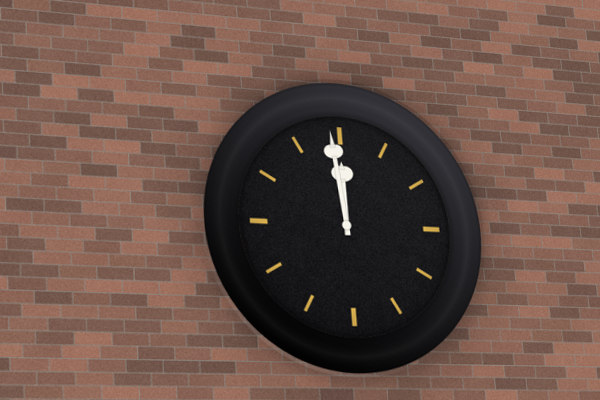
h=11 m=59
